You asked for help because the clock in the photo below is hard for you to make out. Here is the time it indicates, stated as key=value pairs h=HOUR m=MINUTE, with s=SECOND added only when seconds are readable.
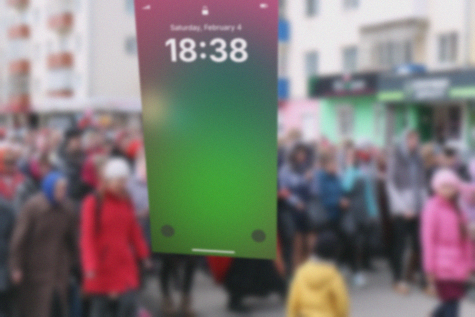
h=18 m=38
